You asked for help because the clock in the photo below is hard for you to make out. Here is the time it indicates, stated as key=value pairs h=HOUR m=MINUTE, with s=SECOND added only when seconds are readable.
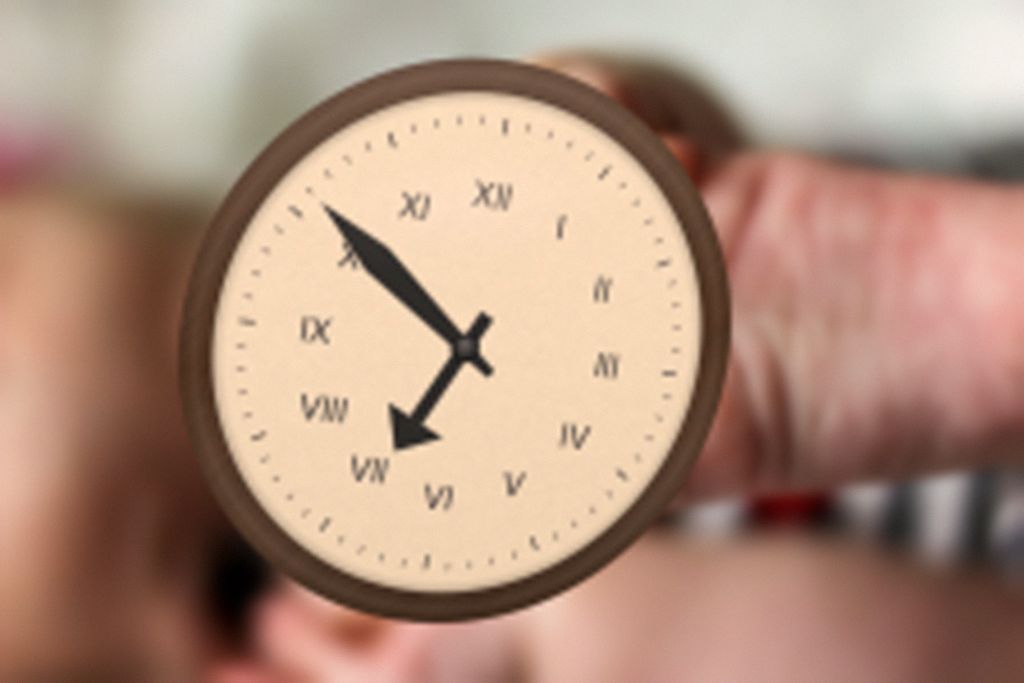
h=6 m=51
